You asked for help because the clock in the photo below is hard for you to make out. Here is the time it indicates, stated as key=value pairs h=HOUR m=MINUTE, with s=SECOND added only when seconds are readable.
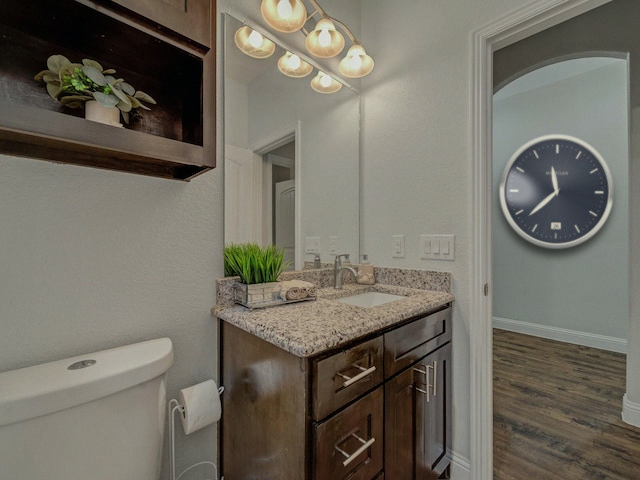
h=11 m=38
